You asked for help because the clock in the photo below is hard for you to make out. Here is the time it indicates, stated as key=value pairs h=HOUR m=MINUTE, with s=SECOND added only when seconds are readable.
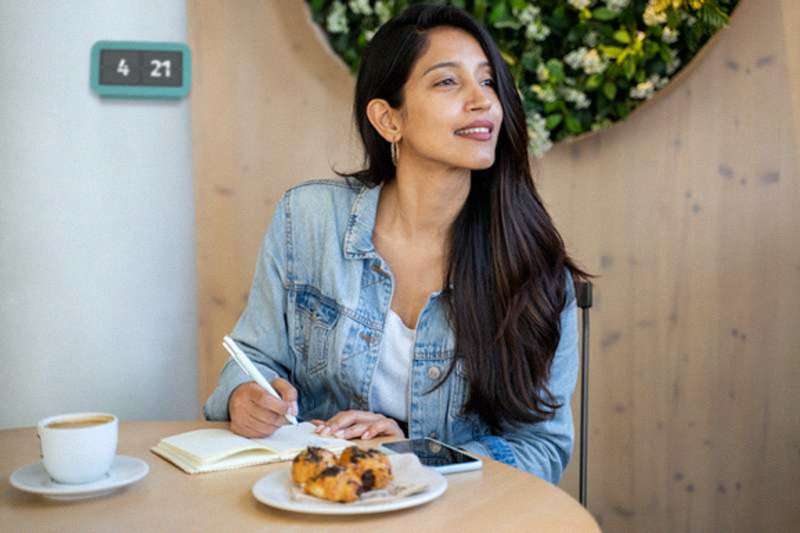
h=4 m=21
